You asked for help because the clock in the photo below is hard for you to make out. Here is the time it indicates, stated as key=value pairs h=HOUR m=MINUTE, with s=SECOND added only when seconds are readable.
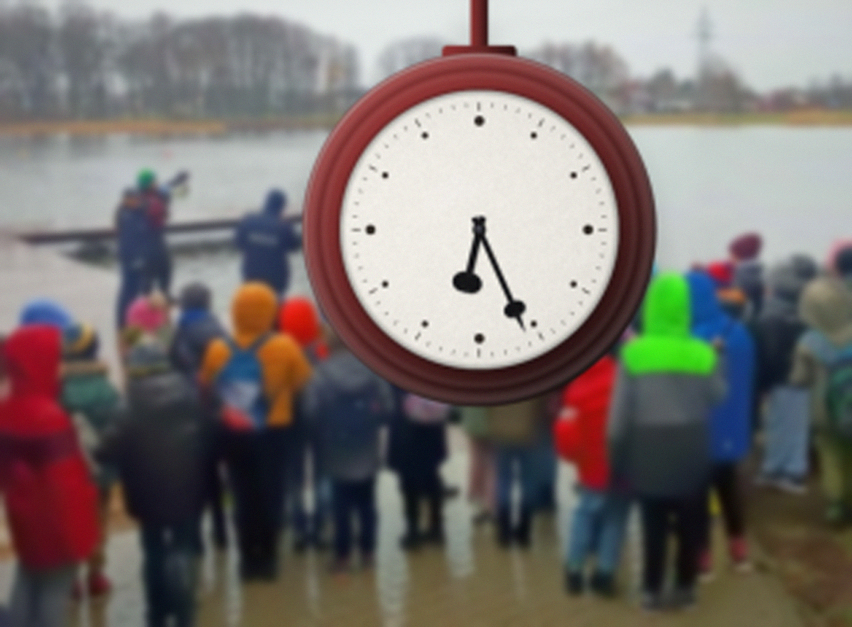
h=6 m=26
